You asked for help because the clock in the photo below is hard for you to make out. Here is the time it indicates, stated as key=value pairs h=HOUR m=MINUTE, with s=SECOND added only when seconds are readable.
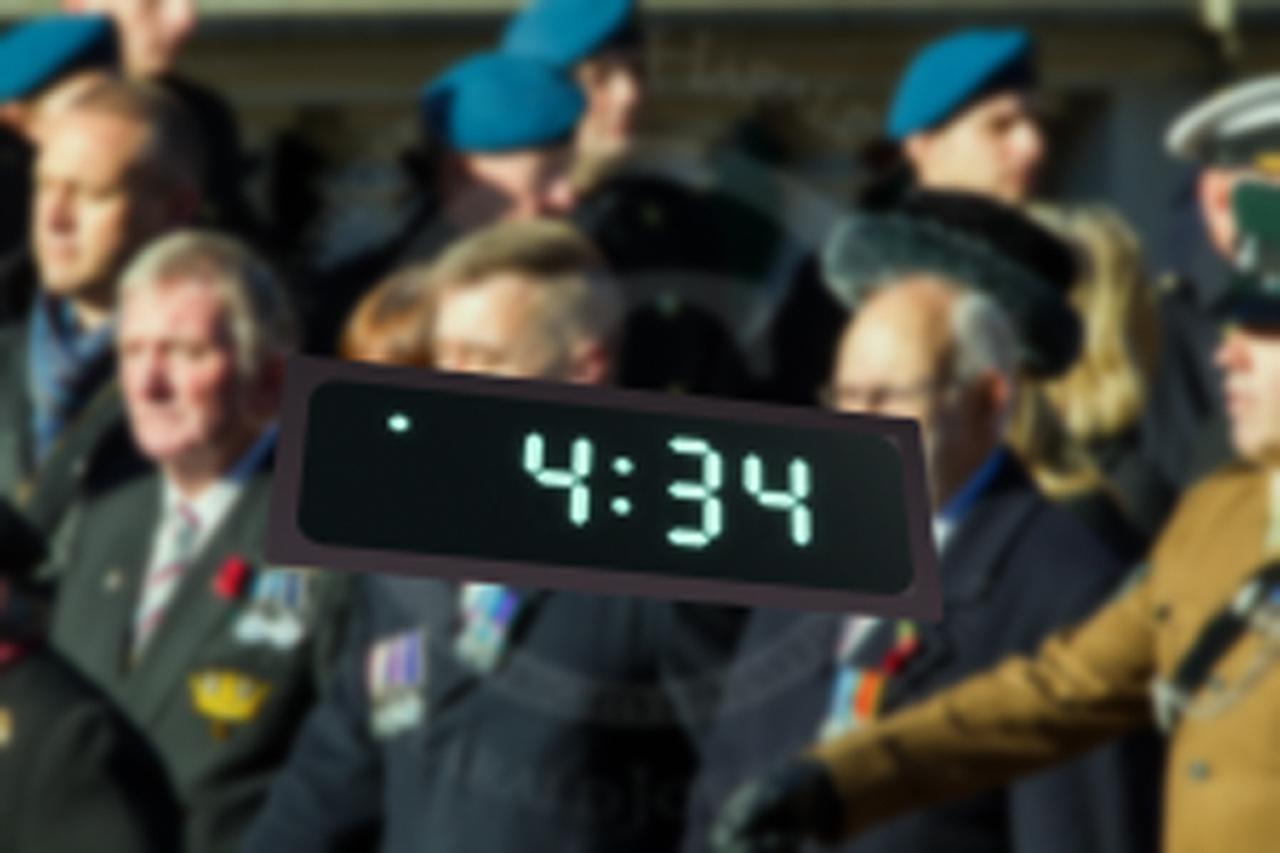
h=4 m=34
